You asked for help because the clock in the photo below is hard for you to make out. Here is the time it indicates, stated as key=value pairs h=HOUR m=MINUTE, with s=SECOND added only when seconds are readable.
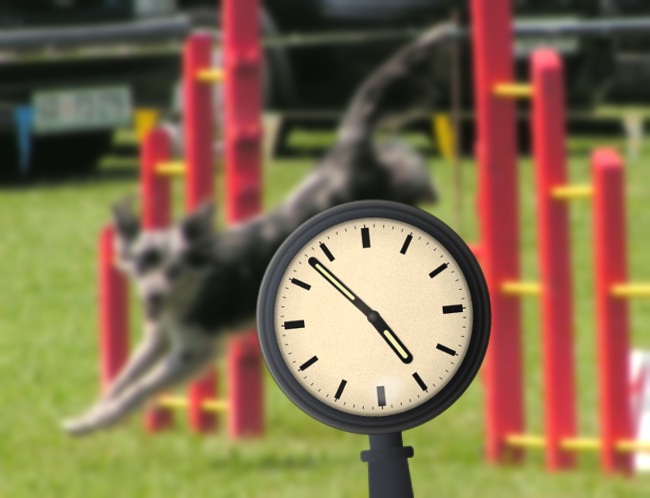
h=4 m=53
